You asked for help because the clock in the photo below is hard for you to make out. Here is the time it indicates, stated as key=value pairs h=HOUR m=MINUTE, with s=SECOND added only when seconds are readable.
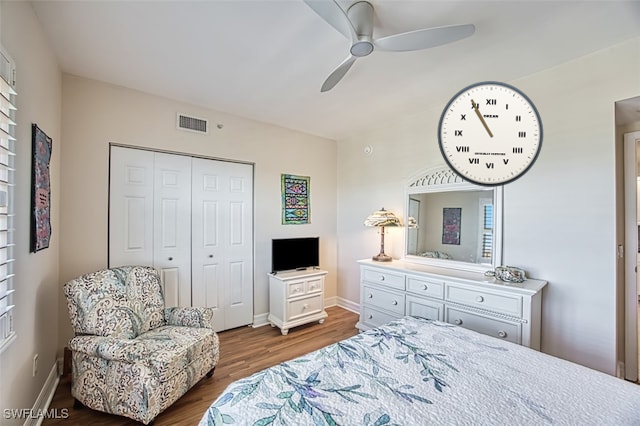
h=10 m=55
